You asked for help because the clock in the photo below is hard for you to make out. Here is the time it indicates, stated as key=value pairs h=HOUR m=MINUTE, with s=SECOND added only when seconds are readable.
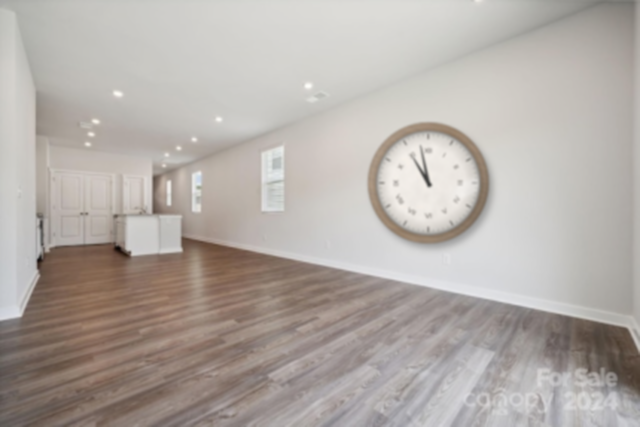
h=10 m=58
